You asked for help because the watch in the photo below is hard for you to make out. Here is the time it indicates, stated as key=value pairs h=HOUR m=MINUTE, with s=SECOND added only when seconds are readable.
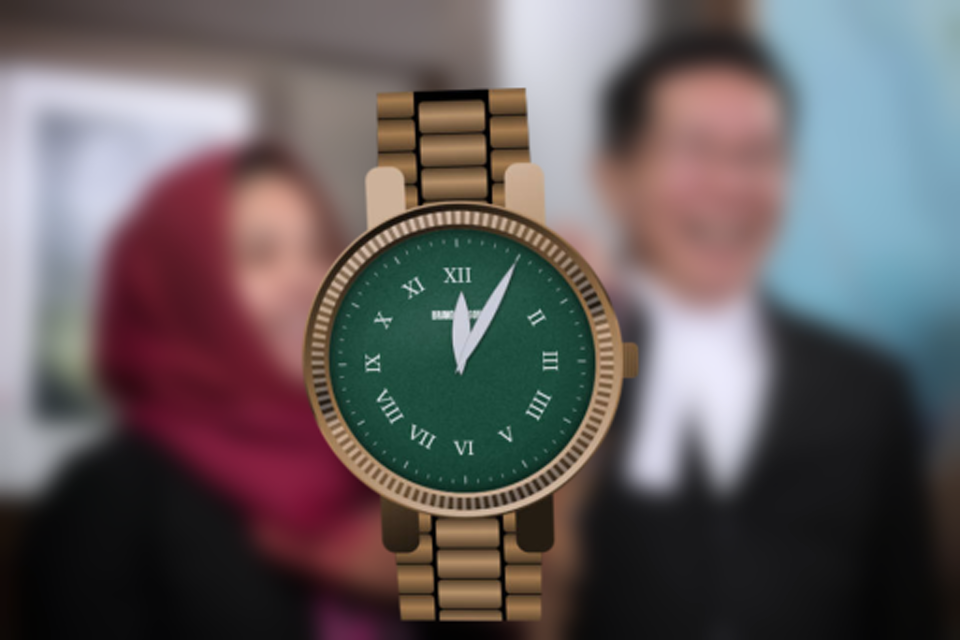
h=12 m=5
